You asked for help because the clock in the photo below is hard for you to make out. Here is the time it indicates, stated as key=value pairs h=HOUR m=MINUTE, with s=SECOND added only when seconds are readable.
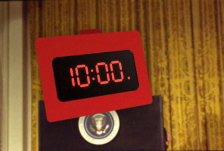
h=10 m=0
